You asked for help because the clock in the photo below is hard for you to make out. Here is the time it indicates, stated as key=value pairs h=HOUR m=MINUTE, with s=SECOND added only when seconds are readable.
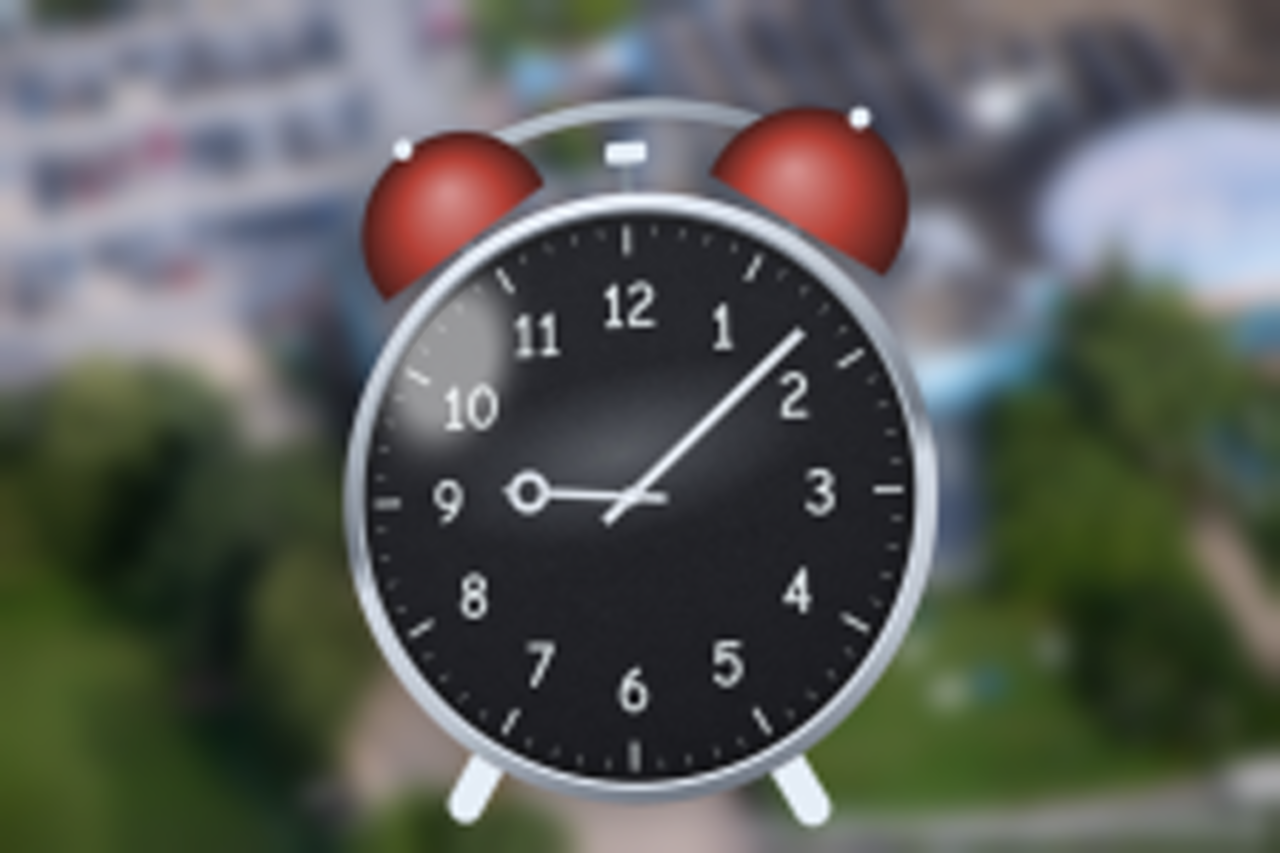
h=9 m=8
